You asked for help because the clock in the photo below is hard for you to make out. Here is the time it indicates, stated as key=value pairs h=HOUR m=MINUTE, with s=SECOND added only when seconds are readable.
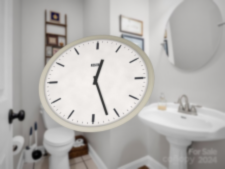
h=12 m=27
